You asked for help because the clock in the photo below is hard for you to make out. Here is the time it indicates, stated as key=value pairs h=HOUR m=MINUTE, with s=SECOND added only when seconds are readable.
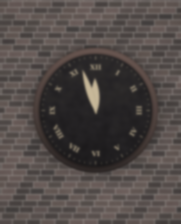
h=11 m=57
